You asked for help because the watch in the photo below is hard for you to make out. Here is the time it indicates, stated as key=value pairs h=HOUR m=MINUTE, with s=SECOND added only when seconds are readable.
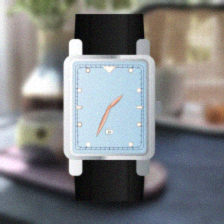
h=1 m=34
